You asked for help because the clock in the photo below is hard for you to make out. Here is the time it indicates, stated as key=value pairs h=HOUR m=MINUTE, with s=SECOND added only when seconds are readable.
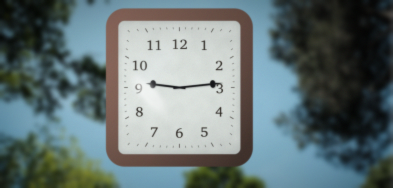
h=9 m=14
